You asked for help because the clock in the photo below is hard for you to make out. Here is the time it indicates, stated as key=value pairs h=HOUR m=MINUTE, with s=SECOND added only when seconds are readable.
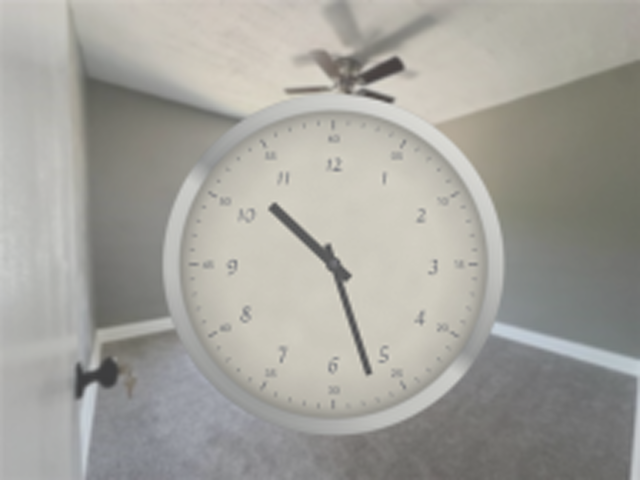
h=10 m=27
